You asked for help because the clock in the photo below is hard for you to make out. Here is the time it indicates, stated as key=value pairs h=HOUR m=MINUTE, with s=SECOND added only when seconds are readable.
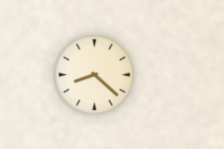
h=8 m=22
